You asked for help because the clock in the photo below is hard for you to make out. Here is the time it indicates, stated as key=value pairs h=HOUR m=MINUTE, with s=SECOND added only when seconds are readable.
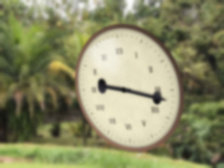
h=9 m=17
